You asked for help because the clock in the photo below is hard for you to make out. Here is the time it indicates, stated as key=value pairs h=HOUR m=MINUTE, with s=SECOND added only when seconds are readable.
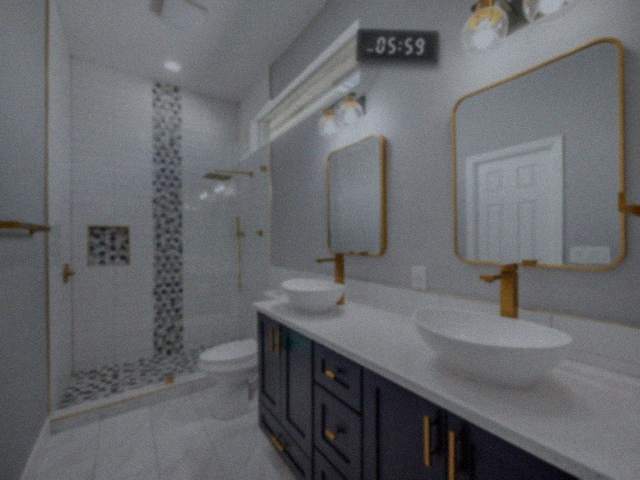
h=5 m=59
